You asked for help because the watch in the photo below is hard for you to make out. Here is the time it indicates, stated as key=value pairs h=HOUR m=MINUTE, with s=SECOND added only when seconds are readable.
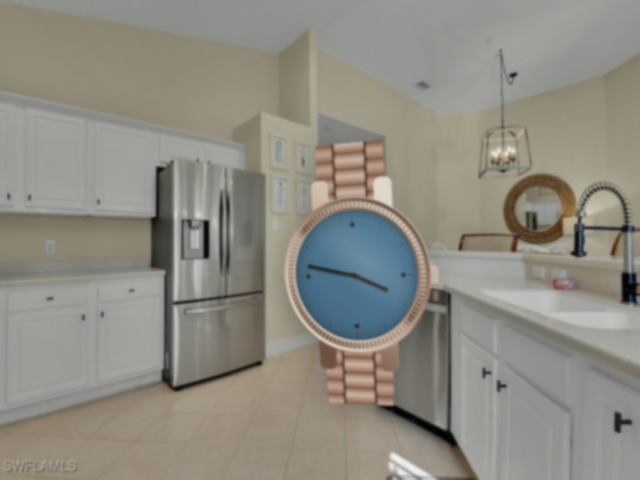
h=3 m=47
